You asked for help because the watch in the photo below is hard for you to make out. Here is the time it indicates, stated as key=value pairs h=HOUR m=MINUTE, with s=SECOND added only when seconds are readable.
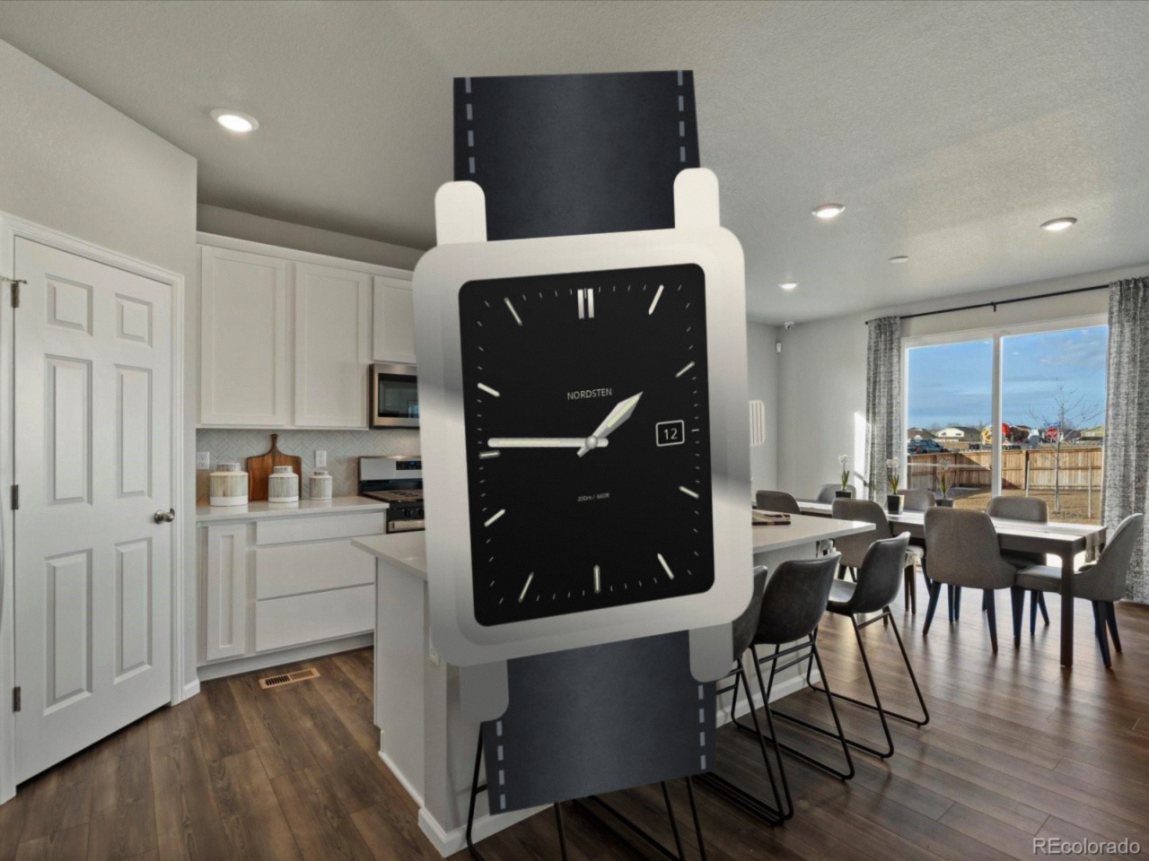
h=1 m=46
